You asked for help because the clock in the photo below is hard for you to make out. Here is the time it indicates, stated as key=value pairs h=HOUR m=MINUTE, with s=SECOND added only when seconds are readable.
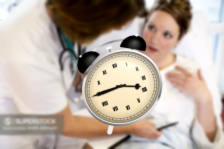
h=3 m=45
